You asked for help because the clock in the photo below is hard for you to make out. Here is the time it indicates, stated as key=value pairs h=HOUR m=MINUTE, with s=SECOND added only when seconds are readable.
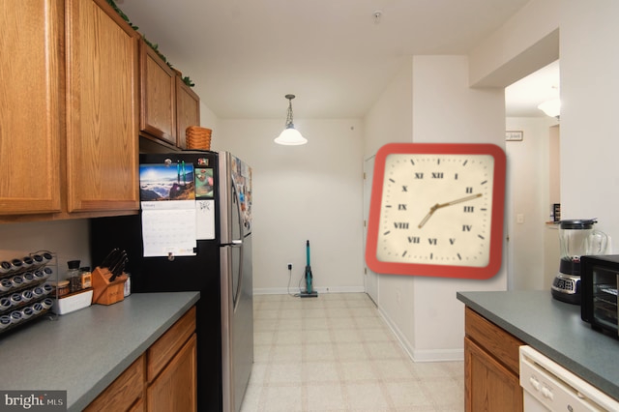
h=7 m=12
